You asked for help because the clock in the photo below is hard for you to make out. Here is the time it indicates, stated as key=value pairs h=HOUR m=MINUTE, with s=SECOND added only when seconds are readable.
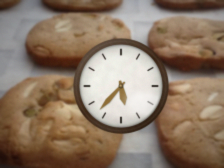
h=5 m=37
